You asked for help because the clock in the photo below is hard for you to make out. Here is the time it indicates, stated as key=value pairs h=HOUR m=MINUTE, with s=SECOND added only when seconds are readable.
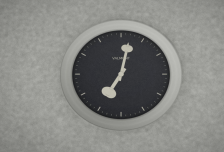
h=7 m=2
